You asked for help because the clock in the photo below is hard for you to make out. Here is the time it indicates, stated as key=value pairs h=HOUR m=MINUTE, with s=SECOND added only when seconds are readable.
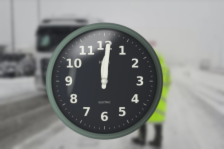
h=12 m=1
